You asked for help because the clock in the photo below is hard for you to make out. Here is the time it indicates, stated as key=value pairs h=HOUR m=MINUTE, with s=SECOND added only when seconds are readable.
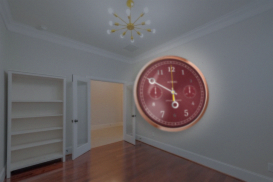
h=5 m=50
